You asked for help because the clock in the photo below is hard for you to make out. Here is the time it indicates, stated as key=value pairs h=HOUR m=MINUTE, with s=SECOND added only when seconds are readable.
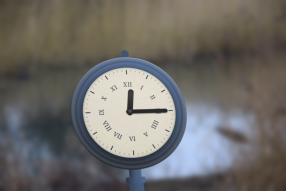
h=12 m=15
